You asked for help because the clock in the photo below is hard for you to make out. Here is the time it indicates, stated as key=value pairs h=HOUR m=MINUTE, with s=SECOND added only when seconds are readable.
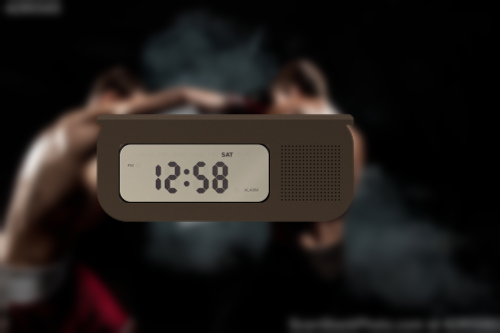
h=12 m=58
